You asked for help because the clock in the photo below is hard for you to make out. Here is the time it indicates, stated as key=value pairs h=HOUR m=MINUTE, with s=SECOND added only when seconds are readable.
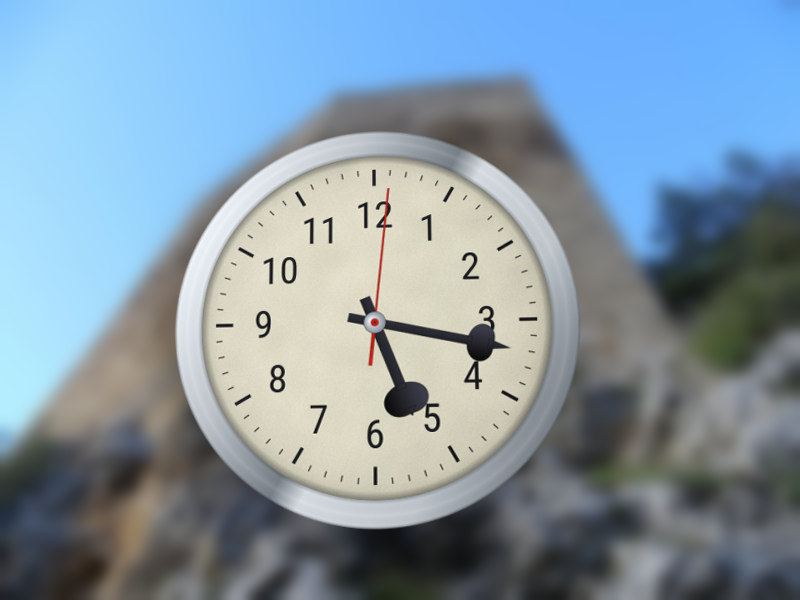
h=5 m=17 s=1
